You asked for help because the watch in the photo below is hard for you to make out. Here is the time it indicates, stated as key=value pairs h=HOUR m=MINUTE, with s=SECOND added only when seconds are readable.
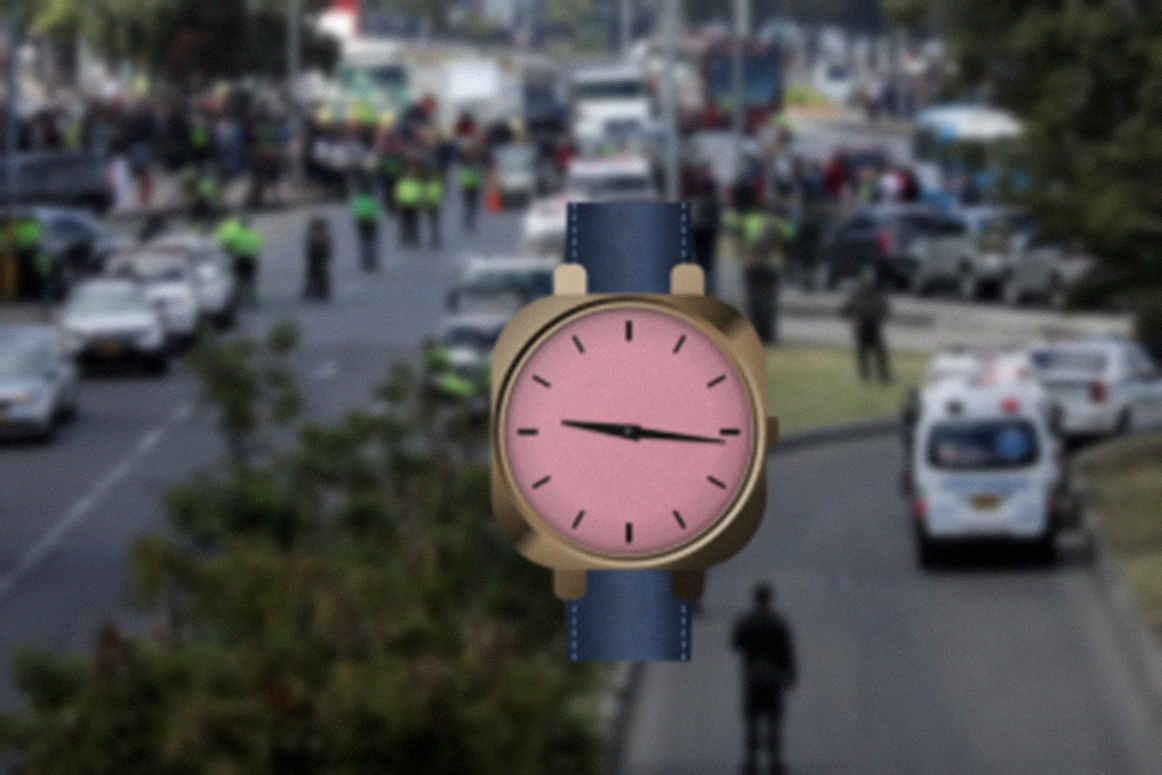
h=9 m=16
